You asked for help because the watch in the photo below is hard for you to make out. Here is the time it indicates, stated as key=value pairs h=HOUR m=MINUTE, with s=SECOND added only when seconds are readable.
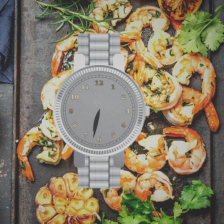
h=6 m=32
